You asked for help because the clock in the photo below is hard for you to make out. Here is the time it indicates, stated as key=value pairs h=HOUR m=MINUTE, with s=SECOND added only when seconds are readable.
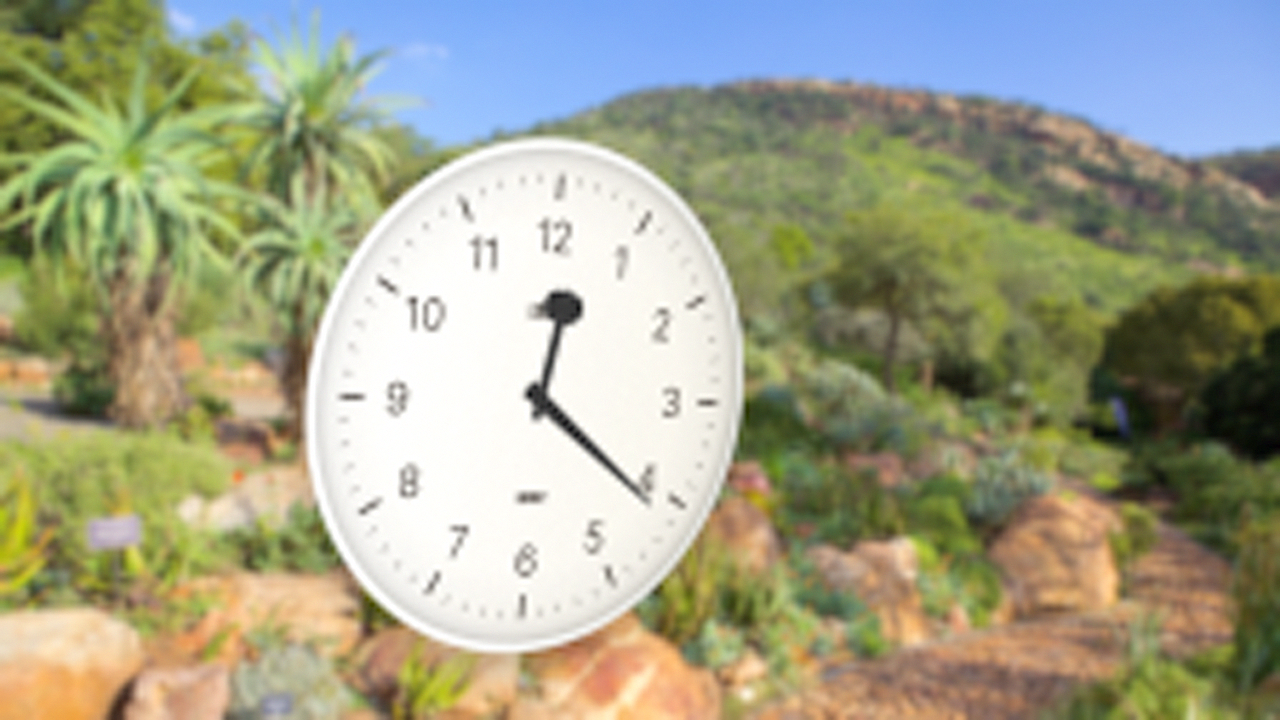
h=12 m=21
